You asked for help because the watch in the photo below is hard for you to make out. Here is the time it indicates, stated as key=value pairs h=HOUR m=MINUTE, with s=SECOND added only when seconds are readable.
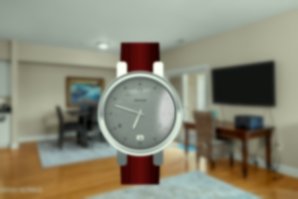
h=6 m=48
